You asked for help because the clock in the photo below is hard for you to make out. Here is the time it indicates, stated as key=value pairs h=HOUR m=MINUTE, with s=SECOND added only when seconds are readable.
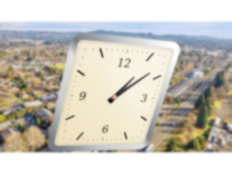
h=1 m=8
